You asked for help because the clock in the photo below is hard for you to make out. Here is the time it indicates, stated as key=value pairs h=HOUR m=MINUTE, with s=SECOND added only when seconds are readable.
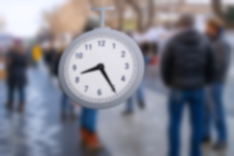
h=8 m=25
